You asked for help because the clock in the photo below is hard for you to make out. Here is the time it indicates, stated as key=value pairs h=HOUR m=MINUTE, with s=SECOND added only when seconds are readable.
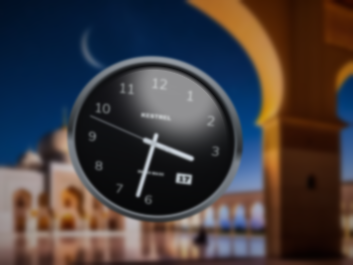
h=3 m=31 s=48
